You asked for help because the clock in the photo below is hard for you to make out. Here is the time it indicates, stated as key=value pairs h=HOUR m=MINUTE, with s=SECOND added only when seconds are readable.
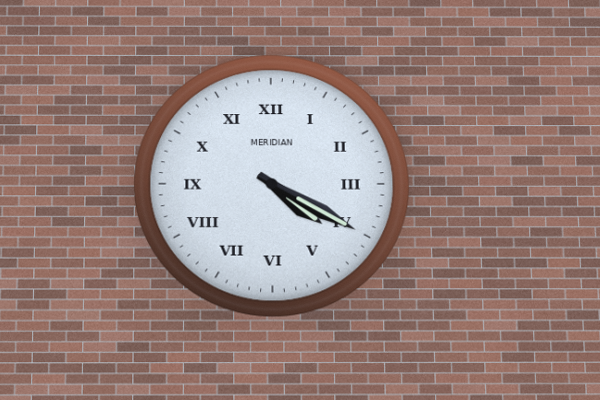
h=4 m=20
